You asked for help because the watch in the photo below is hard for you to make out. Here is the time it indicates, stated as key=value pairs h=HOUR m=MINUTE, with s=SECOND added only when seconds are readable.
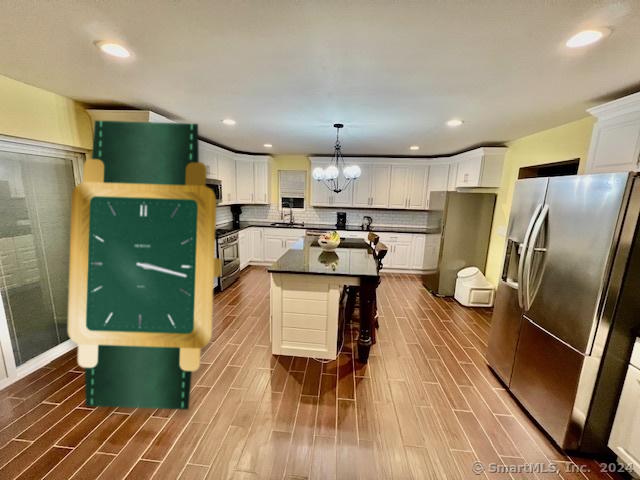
h=3 m=17
